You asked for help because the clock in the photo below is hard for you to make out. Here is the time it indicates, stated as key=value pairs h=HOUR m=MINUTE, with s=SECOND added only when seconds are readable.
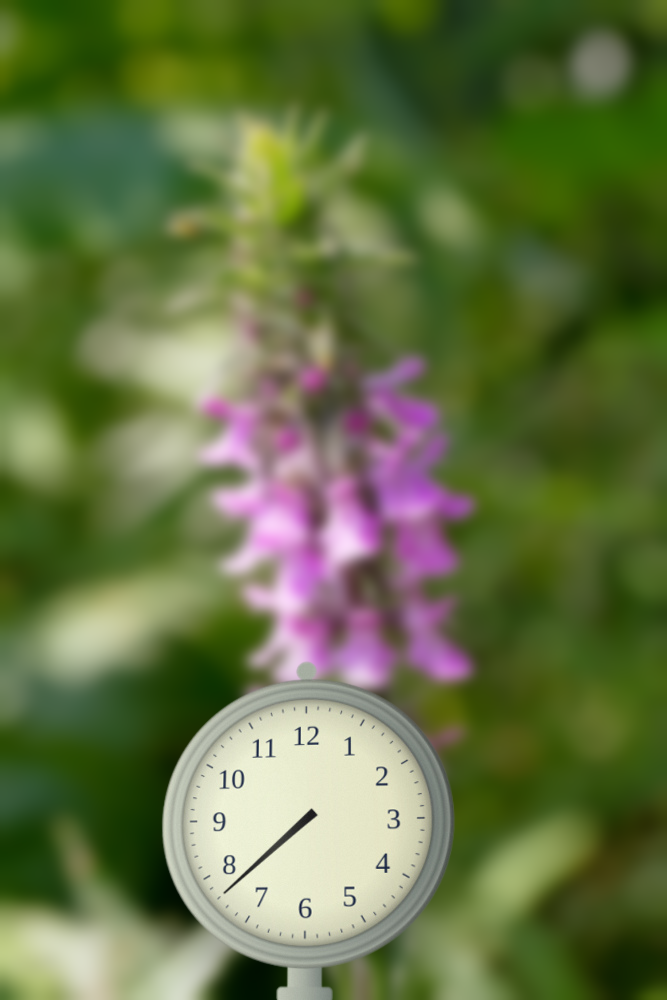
h=7 m=38
